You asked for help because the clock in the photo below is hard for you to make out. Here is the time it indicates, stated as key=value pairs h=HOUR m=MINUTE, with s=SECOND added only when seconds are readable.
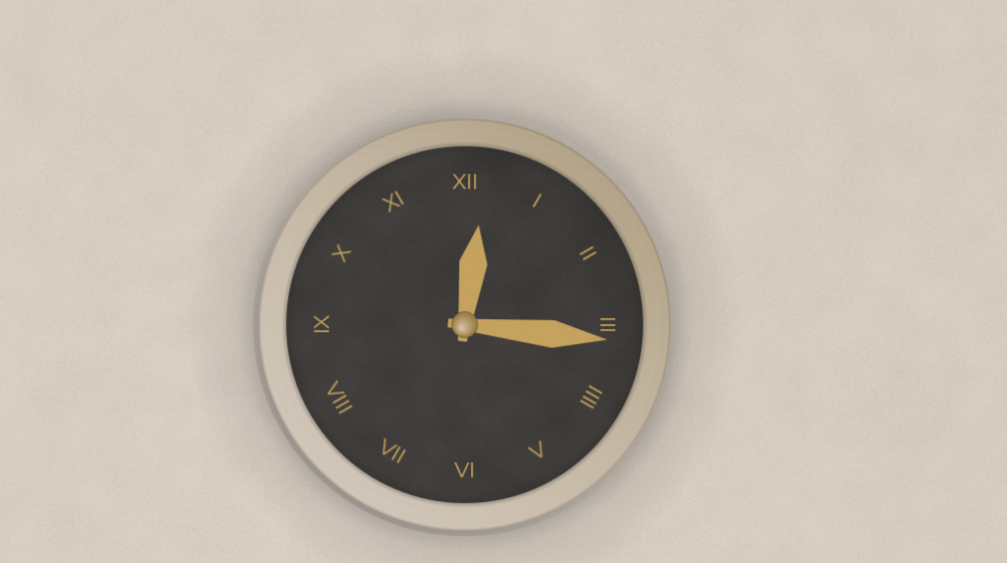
h=12 m=16
